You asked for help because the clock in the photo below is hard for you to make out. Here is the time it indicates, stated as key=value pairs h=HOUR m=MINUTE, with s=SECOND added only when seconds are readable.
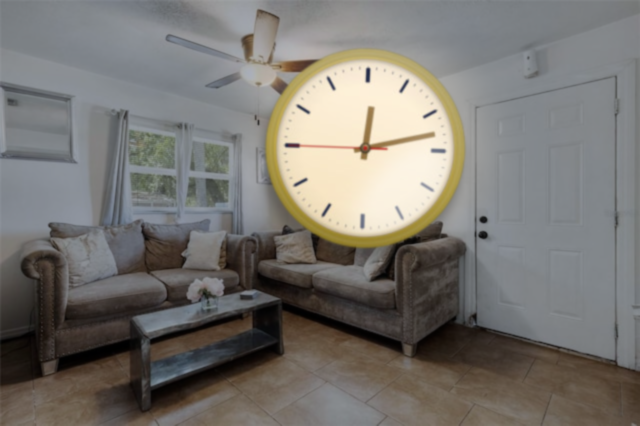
h=12 m=12 s=45
